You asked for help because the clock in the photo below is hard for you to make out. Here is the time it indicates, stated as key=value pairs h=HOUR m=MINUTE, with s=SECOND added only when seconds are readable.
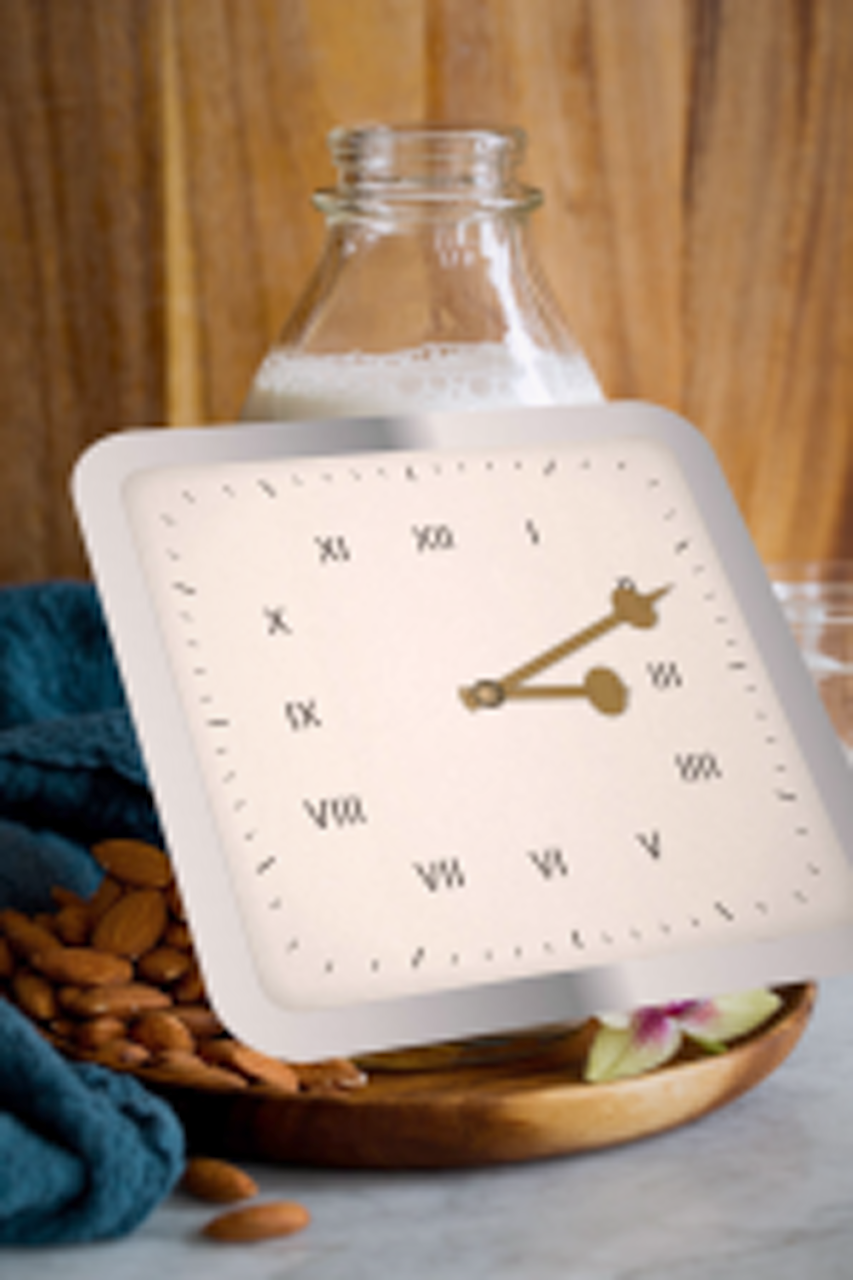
h=3 m=11
